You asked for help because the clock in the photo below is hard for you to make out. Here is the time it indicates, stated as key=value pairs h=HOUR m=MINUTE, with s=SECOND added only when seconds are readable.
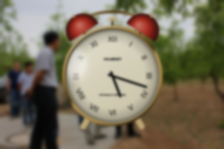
h=5 m=18
